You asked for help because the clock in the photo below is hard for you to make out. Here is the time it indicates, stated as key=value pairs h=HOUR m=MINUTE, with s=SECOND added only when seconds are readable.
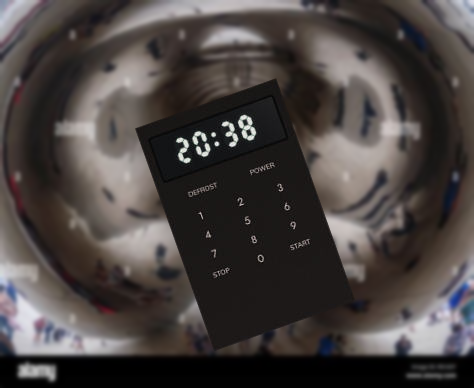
h=20 m=38
